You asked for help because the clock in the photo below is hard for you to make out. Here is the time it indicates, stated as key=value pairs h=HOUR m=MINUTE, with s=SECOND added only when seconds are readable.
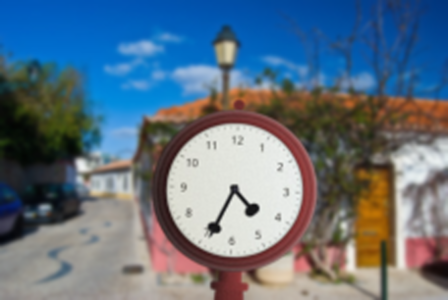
h=4 m=34
